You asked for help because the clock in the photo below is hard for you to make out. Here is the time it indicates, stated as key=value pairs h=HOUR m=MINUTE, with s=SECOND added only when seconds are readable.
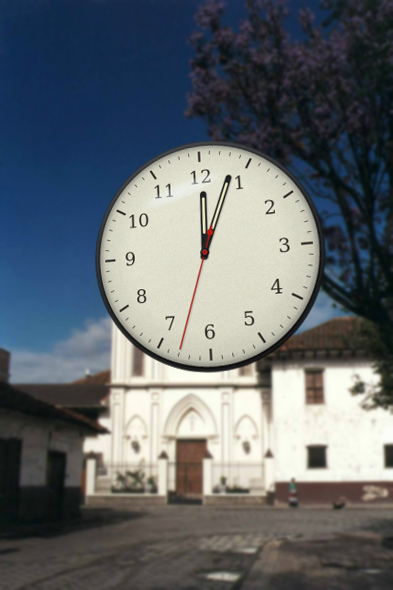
h=12 m=3 s=33
